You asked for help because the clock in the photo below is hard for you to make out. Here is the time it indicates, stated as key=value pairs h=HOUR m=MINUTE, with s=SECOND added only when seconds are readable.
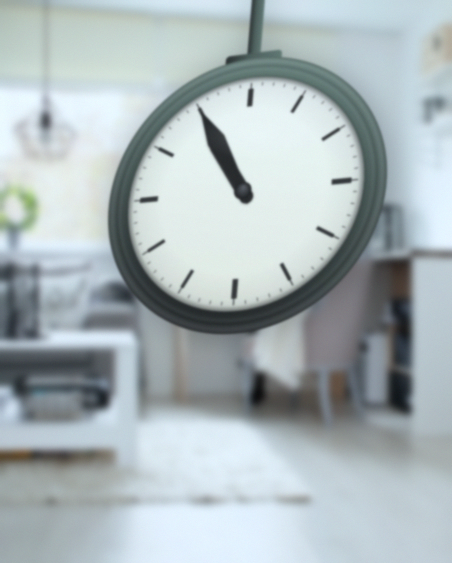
h=10 m=55
